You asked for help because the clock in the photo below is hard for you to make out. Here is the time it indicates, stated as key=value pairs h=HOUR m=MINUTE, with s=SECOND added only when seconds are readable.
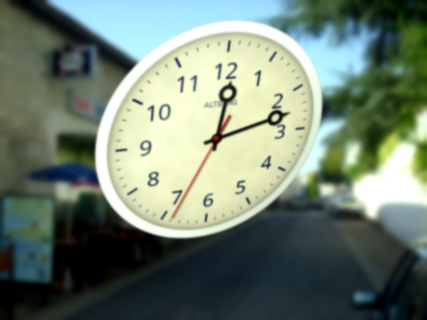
h=12 m=12 s=34
